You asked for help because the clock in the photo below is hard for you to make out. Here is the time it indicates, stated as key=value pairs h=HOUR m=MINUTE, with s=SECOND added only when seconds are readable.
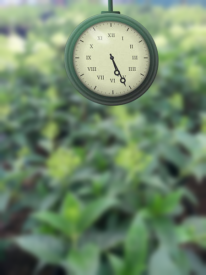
h=5 m=26
